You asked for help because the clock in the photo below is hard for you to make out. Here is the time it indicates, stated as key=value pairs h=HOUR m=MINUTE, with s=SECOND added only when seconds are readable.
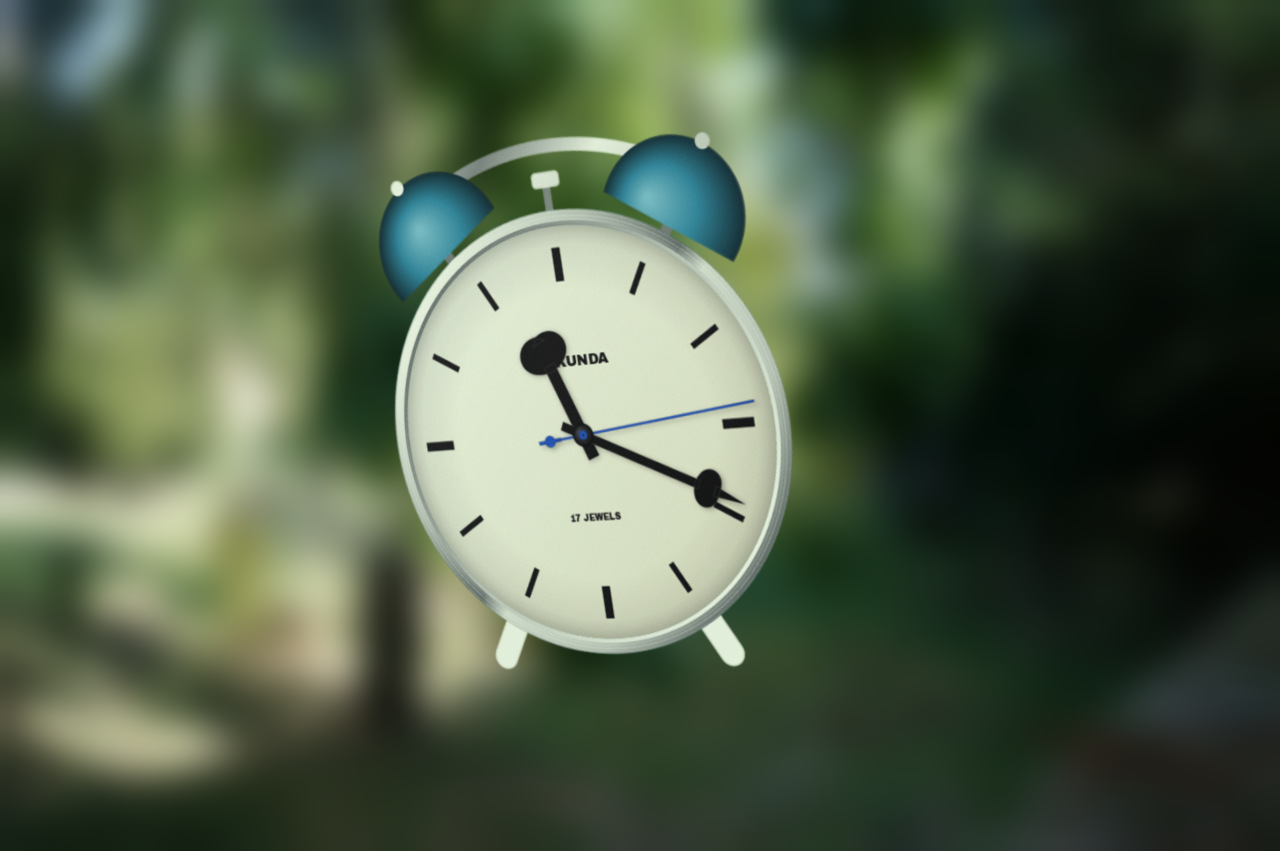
h=11 m=19 s=14
